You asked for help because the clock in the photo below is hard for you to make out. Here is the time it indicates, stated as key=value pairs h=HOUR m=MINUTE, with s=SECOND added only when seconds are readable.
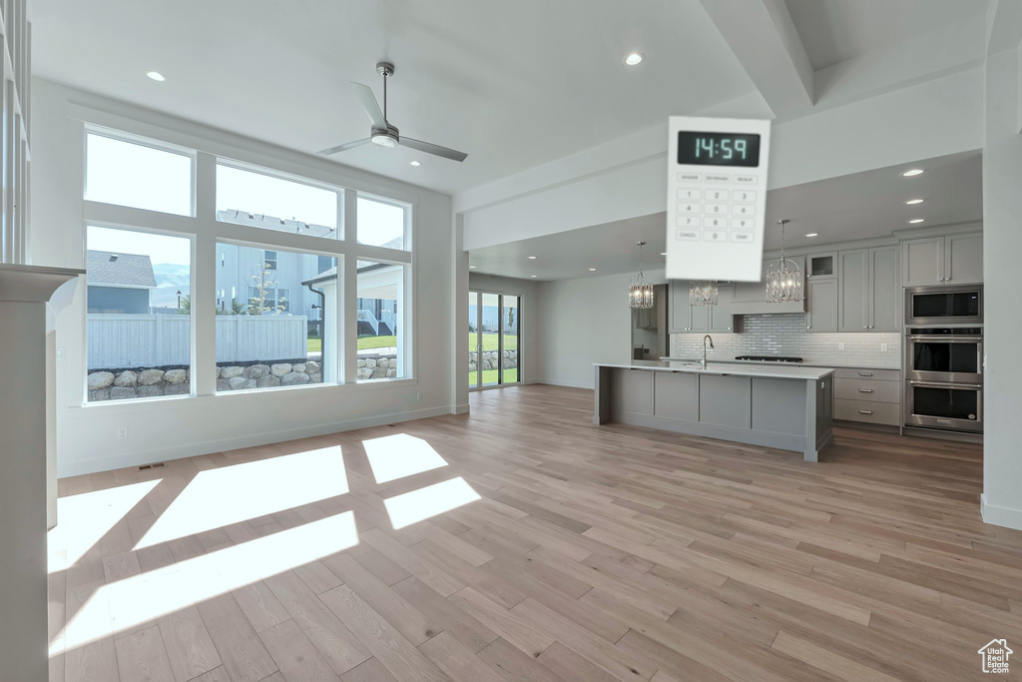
h=14 m=59
